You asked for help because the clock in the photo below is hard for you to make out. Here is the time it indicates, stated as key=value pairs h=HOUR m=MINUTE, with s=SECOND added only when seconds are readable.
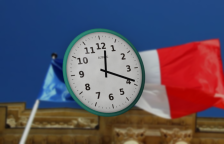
h=12 m=19
